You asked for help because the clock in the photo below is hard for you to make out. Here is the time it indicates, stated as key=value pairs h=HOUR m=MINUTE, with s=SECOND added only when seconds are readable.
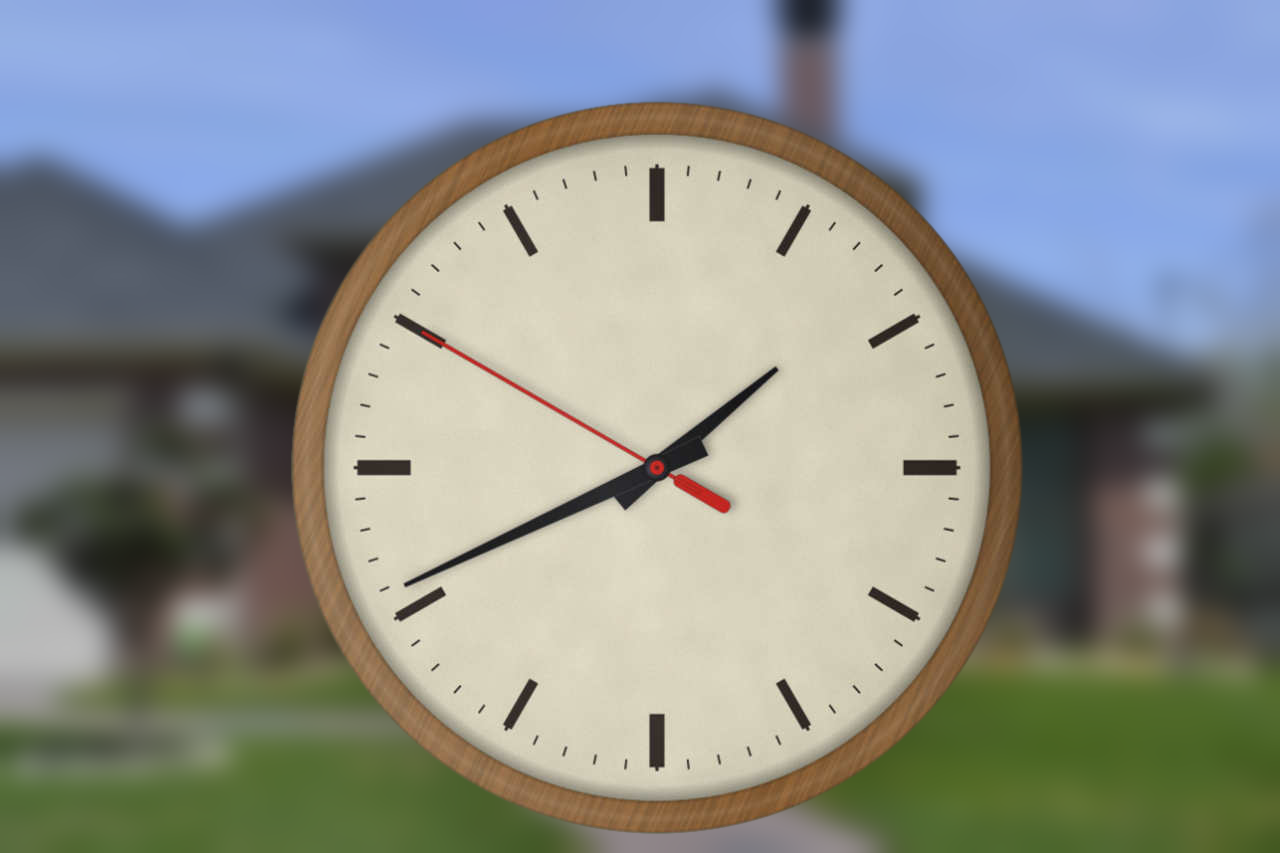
h=1 m=40 s=50
